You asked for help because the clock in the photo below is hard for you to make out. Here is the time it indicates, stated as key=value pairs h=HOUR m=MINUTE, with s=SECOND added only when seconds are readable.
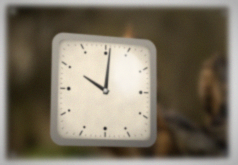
h=10 m=1
